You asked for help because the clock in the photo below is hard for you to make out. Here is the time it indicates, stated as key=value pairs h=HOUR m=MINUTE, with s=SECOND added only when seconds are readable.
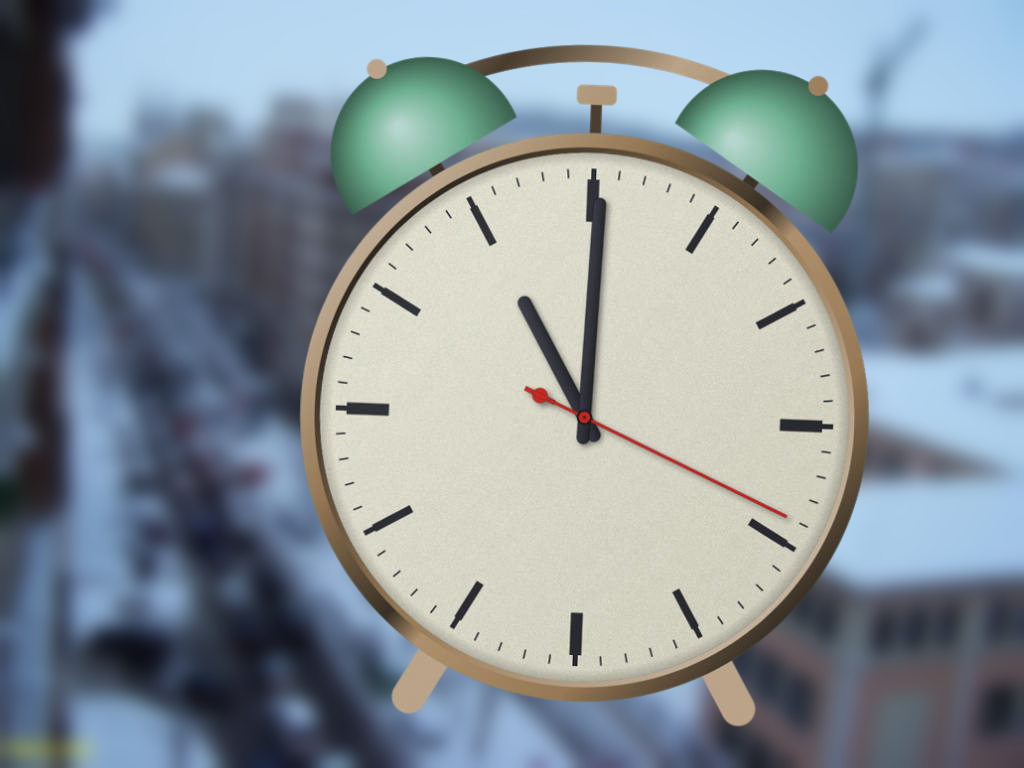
h=11 m=0 s=19
